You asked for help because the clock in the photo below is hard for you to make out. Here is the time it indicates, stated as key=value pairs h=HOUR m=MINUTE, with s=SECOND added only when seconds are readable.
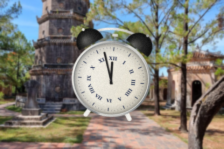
h=11 m=57
